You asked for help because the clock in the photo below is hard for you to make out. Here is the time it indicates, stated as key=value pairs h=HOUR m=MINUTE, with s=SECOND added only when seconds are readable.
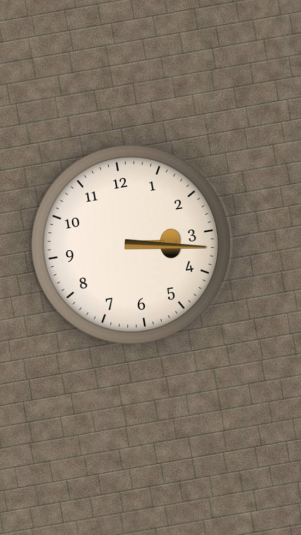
h=3 m=17
